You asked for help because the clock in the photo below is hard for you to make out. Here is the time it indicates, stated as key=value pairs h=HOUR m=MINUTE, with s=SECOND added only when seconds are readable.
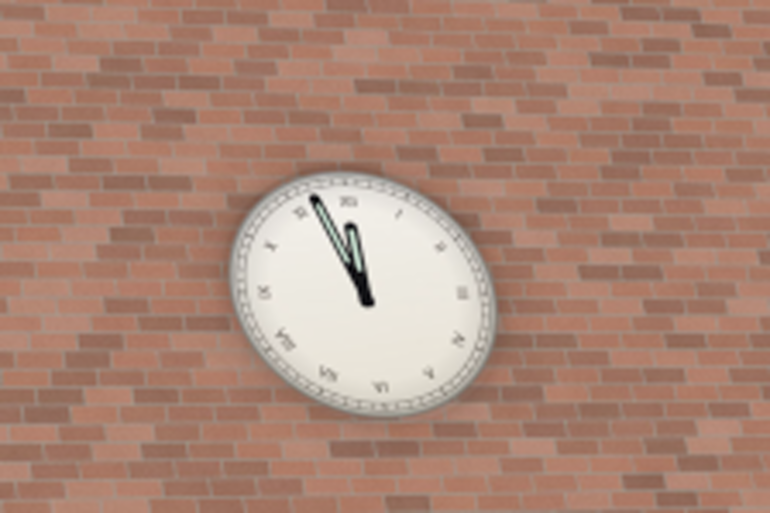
h=11 m=57
